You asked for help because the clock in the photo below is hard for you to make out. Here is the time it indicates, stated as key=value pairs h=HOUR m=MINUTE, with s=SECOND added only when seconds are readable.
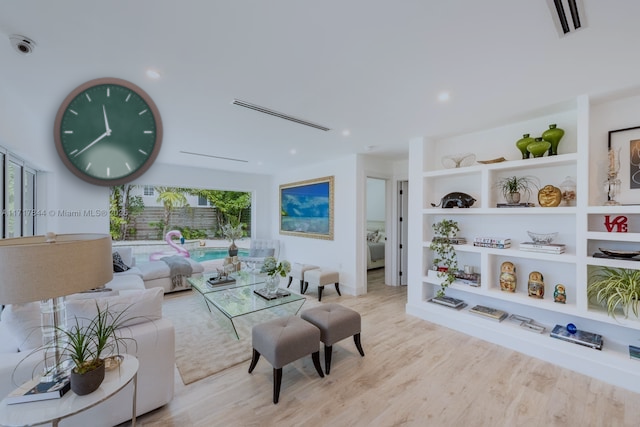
h=11 m=39
